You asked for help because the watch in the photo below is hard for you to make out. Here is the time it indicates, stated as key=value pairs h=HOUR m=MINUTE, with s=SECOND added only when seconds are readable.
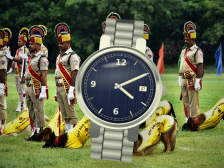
h=4 m=10
